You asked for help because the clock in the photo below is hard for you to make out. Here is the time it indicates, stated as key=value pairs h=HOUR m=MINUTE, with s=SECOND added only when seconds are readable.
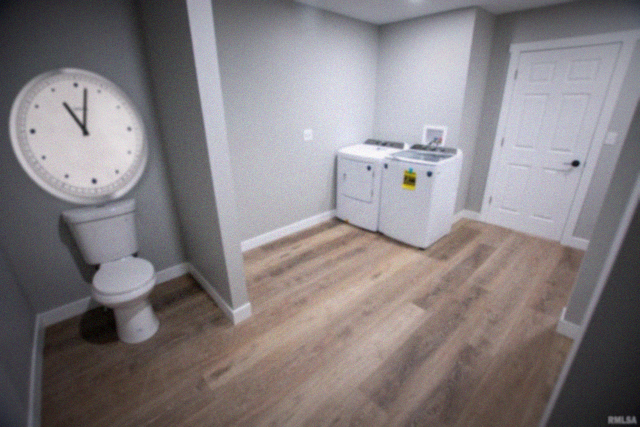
h=11 m=2
